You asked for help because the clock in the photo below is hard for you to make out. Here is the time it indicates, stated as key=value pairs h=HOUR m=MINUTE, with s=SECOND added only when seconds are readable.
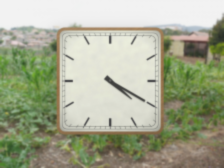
h=4 m=20
